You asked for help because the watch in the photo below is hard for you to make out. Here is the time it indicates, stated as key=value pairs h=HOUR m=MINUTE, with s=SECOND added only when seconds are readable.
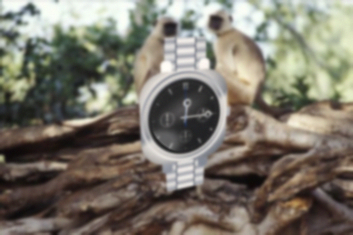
h=12 m=15
